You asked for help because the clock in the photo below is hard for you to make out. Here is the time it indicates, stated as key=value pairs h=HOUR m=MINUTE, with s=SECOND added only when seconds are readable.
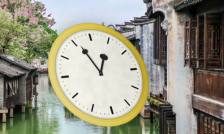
h=12 m=56
